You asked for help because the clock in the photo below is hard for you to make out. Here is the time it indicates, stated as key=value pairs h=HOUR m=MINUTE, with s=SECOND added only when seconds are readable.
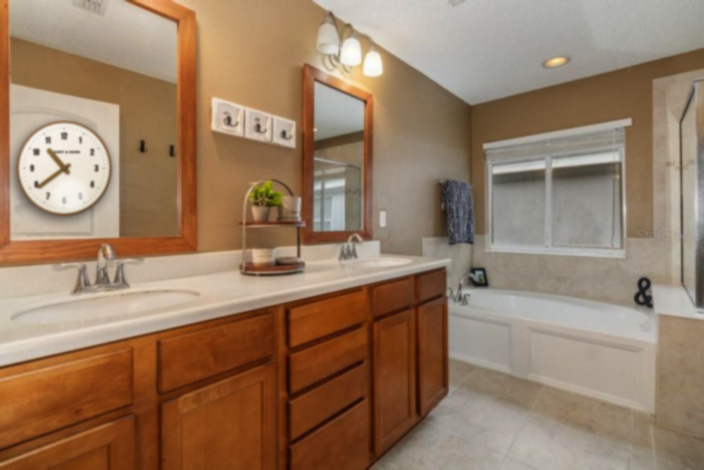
h=10 m=39
